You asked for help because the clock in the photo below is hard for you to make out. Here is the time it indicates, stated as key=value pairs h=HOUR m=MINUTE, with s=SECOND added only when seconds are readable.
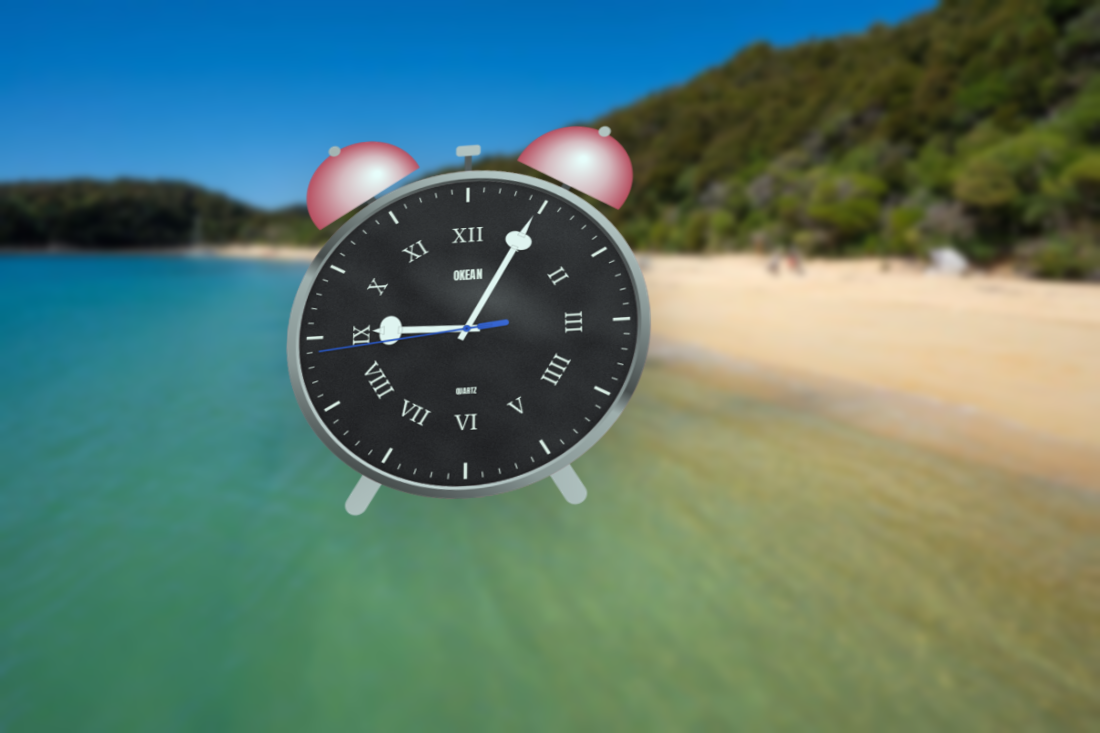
h=9 m=4 s=44
